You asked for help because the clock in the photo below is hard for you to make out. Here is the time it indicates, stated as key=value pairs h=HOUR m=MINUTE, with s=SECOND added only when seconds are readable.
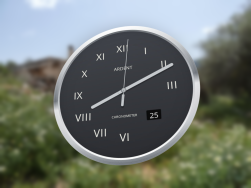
h=8 m=11 s=1
